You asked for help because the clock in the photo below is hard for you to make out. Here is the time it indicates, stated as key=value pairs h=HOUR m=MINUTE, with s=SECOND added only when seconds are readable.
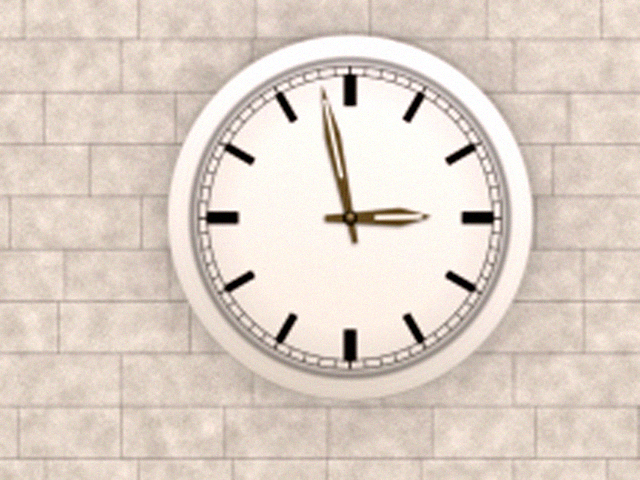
h=2 m=58
